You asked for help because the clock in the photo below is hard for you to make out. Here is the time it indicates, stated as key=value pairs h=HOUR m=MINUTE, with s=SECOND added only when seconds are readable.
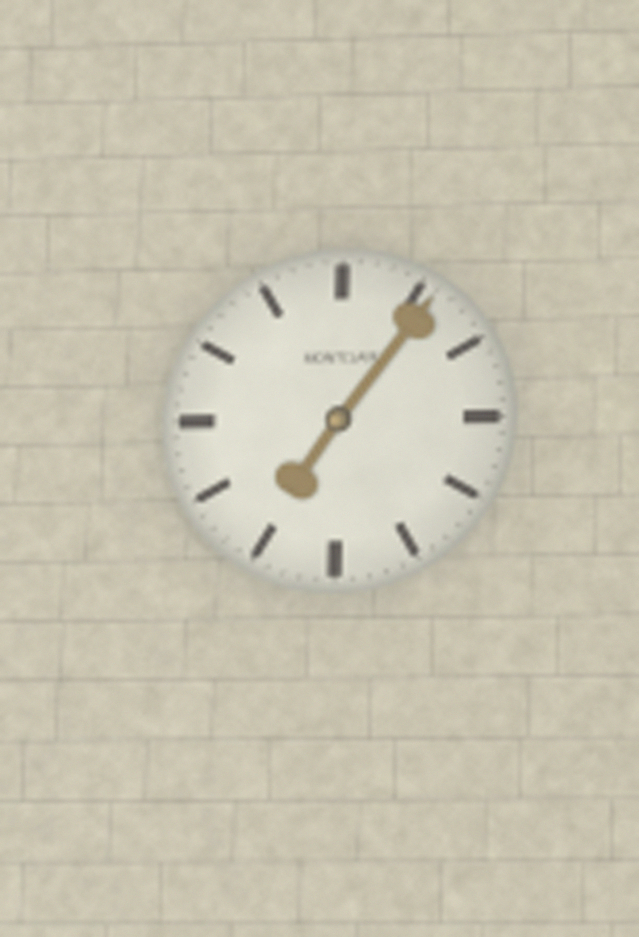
h=7 m=6
